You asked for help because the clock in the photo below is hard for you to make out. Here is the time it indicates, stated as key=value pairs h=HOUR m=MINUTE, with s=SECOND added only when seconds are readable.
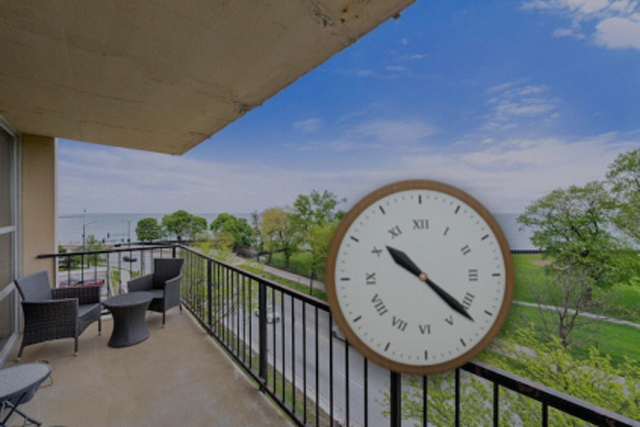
h=10 m=22
